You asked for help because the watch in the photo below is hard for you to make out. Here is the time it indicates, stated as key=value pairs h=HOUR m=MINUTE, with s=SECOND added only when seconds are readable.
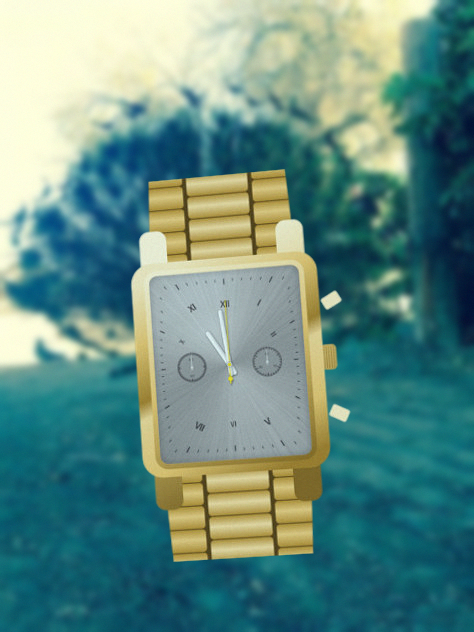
h=10 m=59
